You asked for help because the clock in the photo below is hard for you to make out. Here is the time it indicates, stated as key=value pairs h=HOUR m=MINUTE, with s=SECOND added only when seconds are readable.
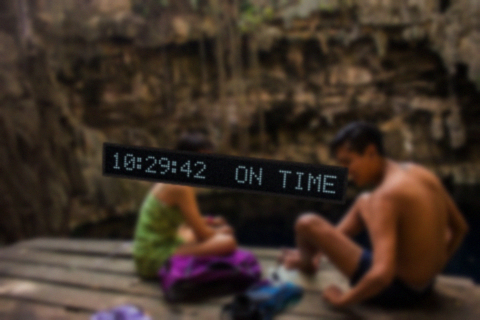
h=10 m=29 s=42
